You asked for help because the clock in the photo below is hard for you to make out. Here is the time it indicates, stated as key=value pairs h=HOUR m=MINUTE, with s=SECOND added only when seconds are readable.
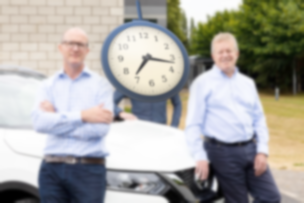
h=7 m=17
